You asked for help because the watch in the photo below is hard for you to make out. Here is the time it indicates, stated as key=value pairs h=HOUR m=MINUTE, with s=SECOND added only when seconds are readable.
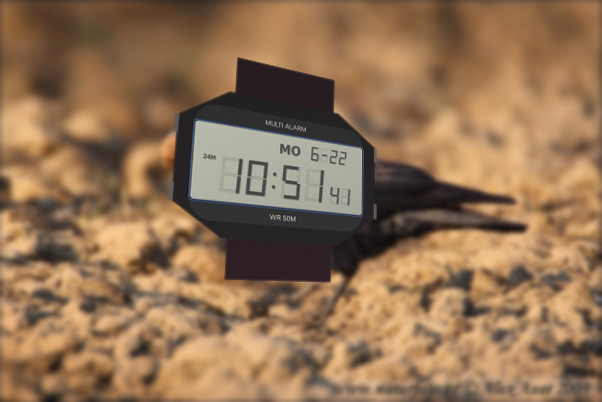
h=10 m=51 s=41
